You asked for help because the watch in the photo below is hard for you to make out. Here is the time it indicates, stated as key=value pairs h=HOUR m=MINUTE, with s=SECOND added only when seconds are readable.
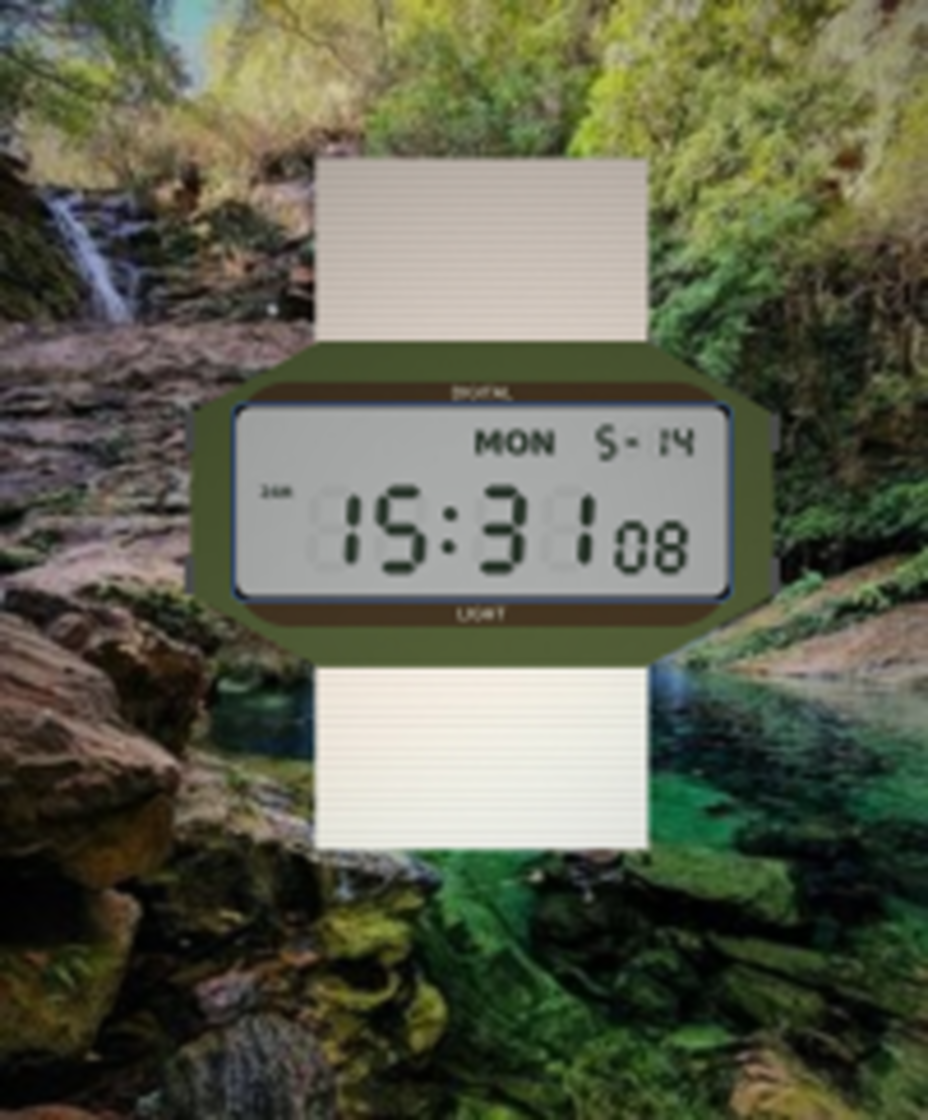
h=15 m=31 s=8
